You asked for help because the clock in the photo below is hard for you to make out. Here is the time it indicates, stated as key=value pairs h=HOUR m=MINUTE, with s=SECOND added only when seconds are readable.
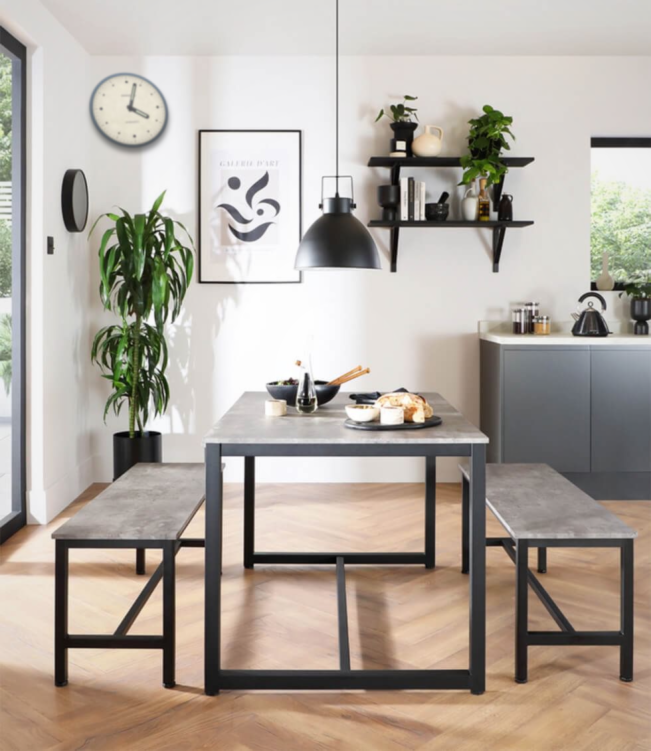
h=4 m=3
